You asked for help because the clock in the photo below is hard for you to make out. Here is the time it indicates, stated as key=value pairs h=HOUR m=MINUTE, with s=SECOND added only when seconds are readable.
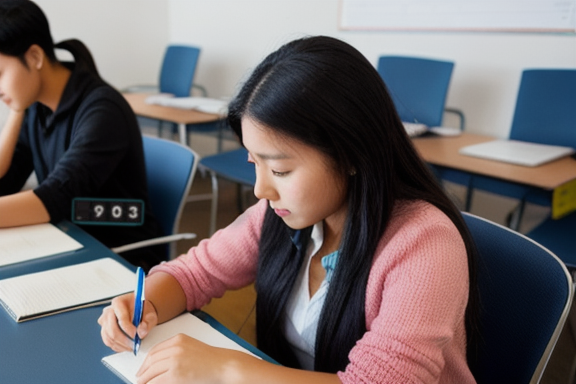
h=9 m=3
